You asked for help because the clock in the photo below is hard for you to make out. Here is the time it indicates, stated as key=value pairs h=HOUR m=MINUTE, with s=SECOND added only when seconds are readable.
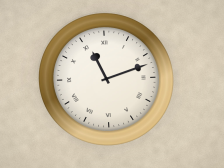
h=11 m=12
